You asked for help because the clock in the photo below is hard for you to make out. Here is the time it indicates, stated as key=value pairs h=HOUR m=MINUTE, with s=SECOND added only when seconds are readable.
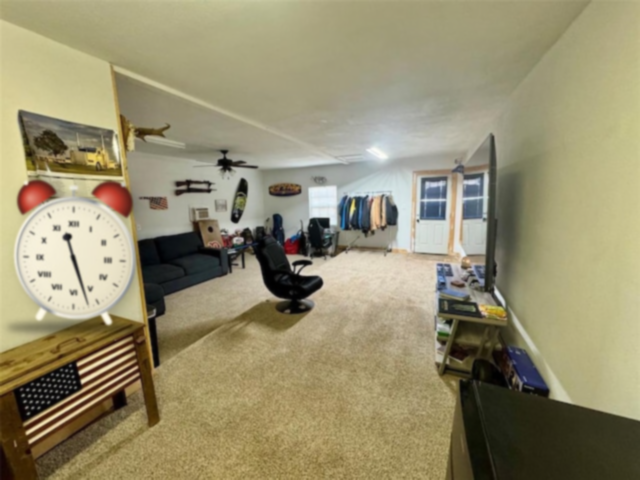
h=11 m=27
